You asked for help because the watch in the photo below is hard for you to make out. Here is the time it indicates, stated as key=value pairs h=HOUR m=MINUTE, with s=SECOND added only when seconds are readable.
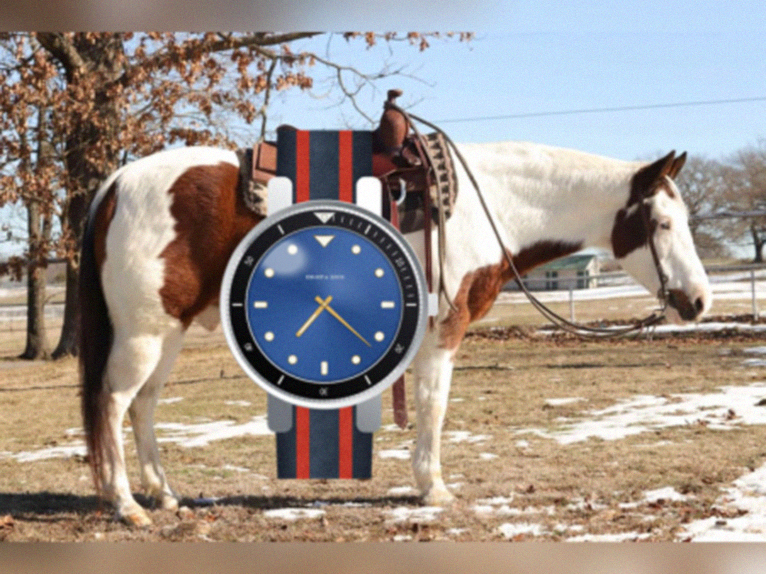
h=7 m=22
